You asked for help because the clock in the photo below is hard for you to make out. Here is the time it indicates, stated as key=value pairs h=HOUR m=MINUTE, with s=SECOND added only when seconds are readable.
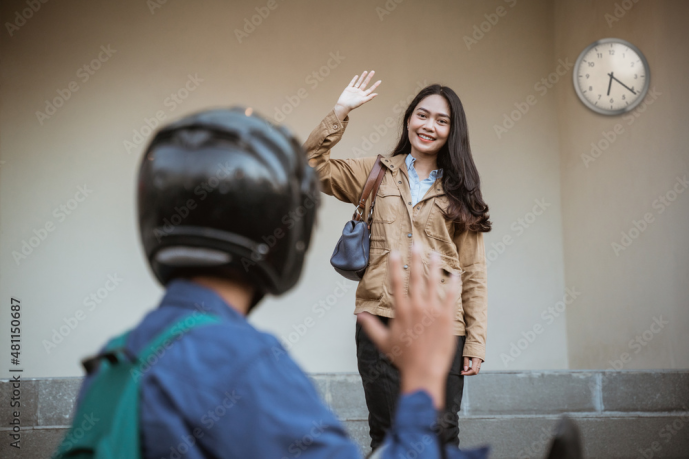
h=6 m=21
